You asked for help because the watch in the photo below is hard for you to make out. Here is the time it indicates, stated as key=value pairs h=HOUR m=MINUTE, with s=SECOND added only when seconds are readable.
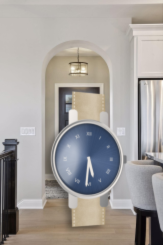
h=5 m=31
